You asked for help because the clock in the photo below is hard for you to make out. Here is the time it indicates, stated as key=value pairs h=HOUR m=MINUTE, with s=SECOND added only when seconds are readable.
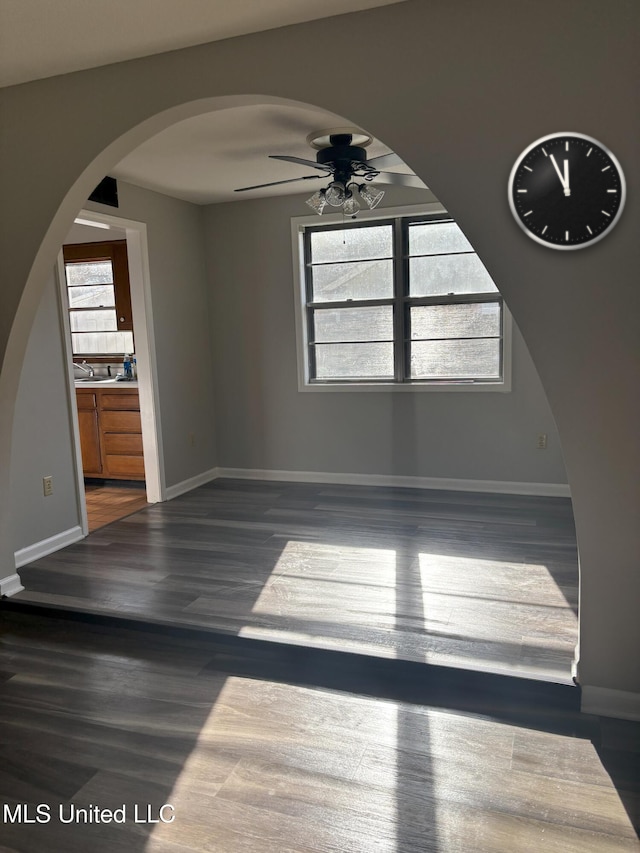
h=11 m=56
